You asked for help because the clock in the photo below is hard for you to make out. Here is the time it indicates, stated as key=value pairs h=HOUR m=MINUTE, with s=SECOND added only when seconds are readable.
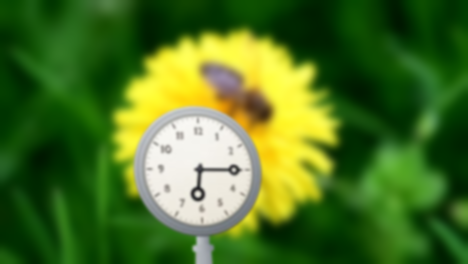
h=6 m=15
